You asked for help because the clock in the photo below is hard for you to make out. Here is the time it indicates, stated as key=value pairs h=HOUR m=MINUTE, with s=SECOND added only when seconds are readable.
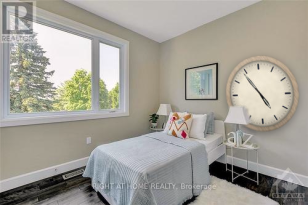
h=4 m=54
